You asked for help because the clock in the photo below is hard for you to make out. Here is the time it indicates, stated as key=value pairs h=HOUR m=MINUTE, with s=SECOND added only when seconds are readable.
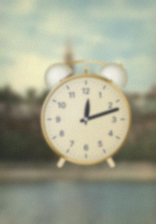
h=12 m=12
